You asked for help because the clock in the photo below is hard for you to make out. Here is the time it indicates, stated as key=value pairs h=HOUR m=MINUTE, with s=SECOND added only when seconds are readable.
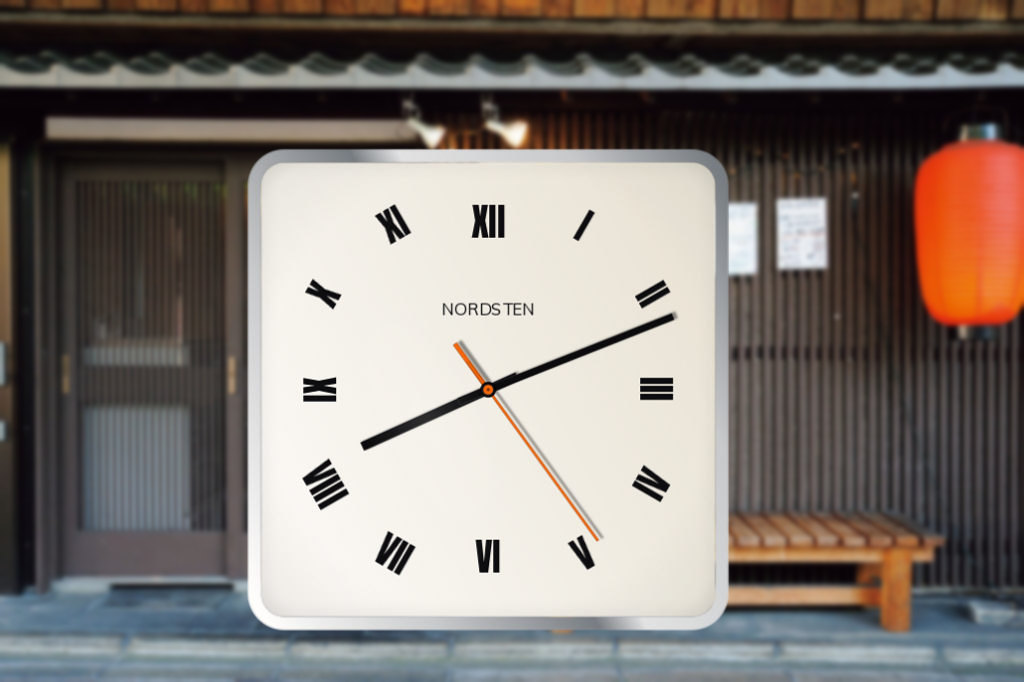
h=8 m=11 s=24
